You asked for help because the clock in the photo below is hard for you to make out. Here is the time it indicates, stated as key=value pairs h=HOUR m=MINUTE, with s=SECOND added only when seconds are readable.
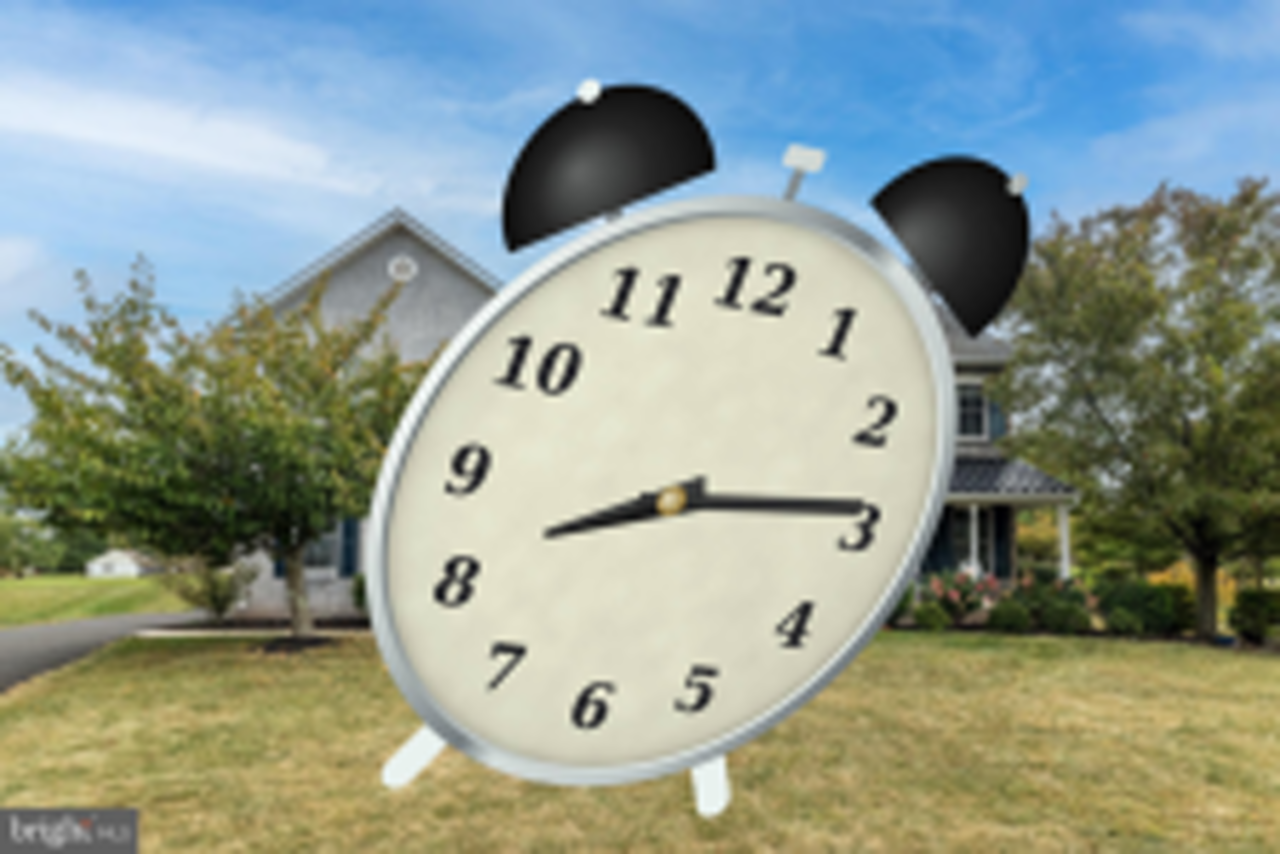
h=8 m=14
